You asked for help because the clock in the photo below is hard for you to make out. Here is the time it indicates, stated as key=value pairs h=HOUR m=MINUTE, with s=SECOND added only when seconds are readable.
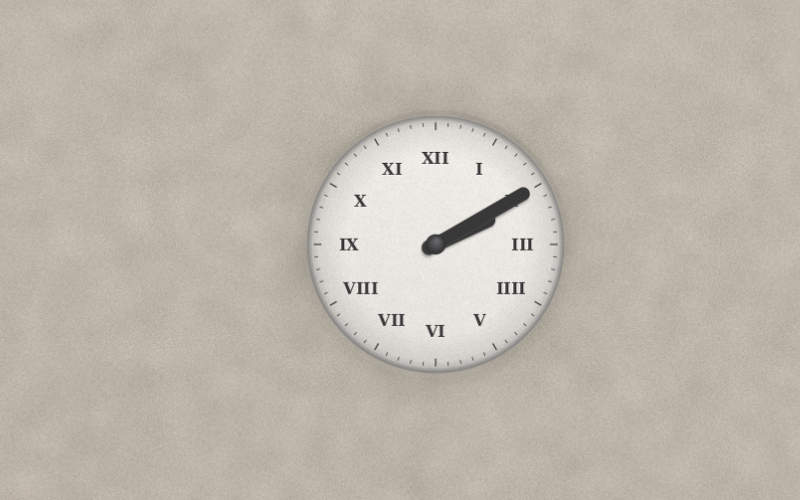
h=2 m=10
